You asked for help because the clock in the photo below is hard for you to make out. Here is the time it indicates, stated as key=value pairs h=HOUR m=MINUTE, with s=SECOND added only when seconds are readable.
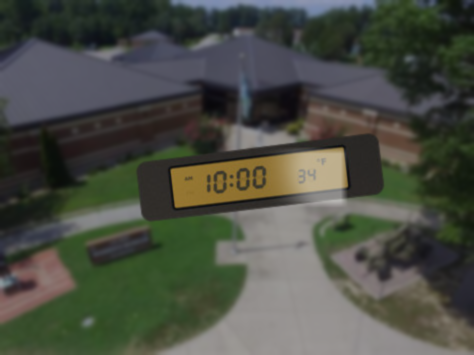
h=10 m=0
